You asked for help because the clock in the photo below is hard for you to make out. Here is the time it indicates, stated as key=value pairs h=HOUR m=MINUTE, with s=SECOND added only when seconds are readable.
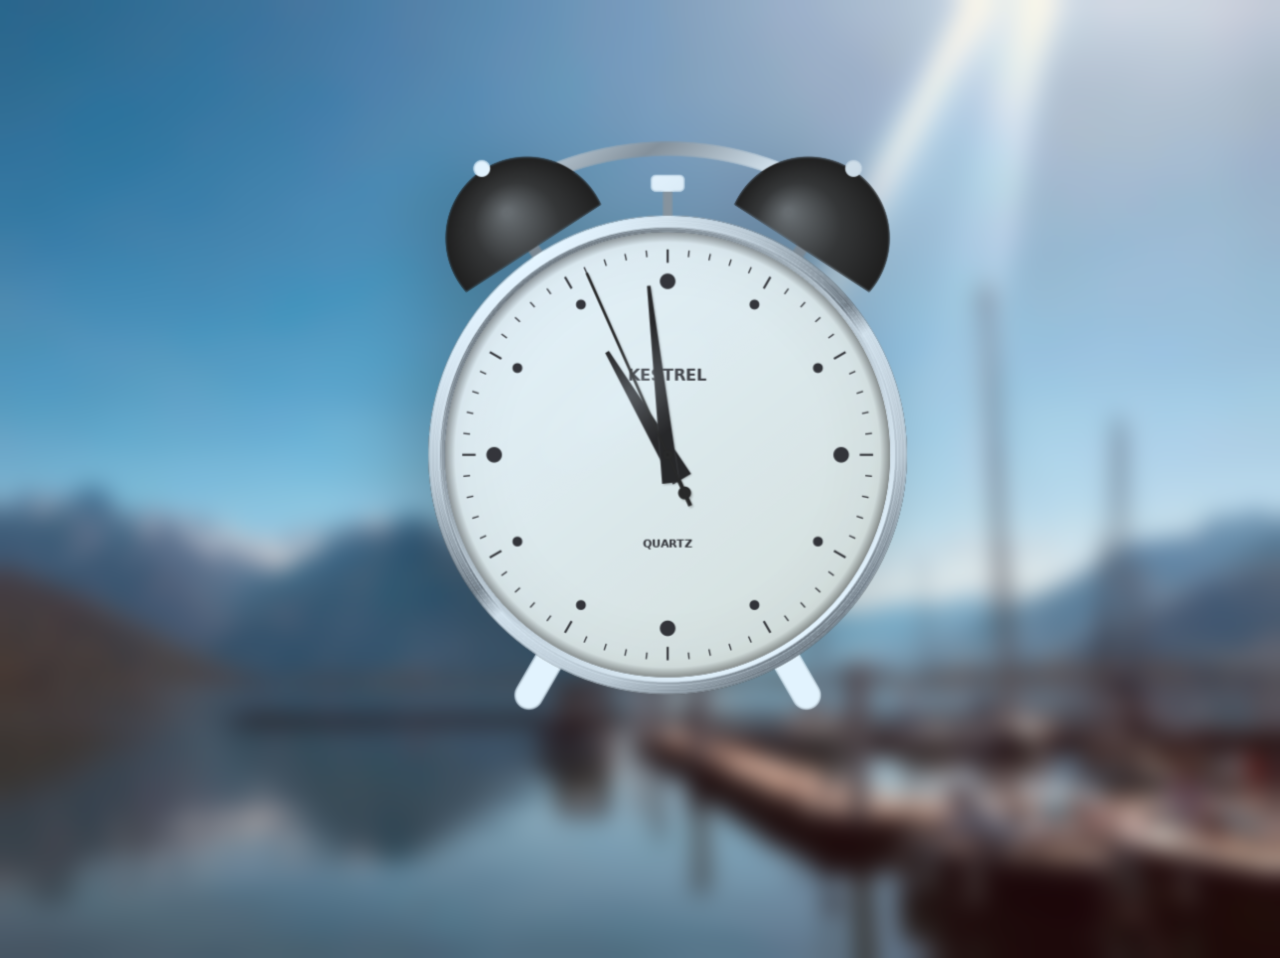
h=10 m=58 s=56
